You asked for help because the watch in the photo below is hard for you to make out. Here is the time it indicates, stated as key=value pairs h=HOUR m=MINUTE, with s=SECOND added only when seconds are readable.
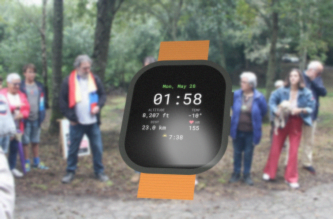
h=1 m=58
